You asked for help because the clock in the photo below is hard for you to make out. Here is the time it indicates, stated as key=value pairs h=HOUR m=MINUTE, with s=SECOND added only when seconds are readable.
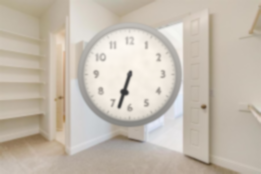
h=6 m=33
